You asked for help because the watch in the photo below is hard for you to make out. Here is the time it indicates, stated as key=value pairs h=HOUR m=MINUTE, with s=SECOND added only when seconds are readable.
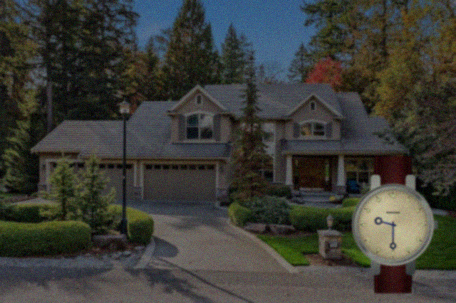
h=9 m=30
